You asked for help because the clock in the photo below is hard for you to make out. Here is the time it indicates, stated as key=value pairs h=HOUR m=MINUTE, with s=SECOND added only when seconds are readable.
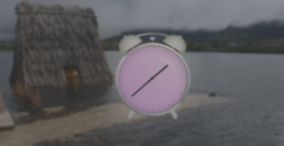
h=1 m=38
